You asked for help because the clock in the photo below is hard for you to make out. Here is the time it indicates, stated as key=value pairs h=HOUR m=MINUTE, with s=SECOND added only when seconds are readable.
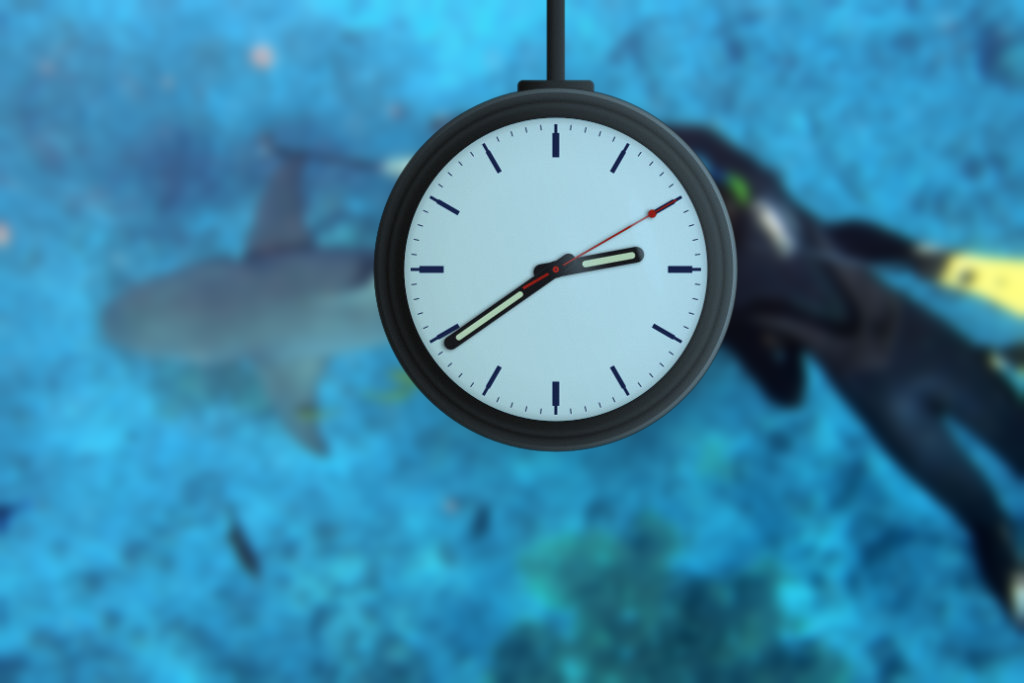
h=2 m=39 s=10
